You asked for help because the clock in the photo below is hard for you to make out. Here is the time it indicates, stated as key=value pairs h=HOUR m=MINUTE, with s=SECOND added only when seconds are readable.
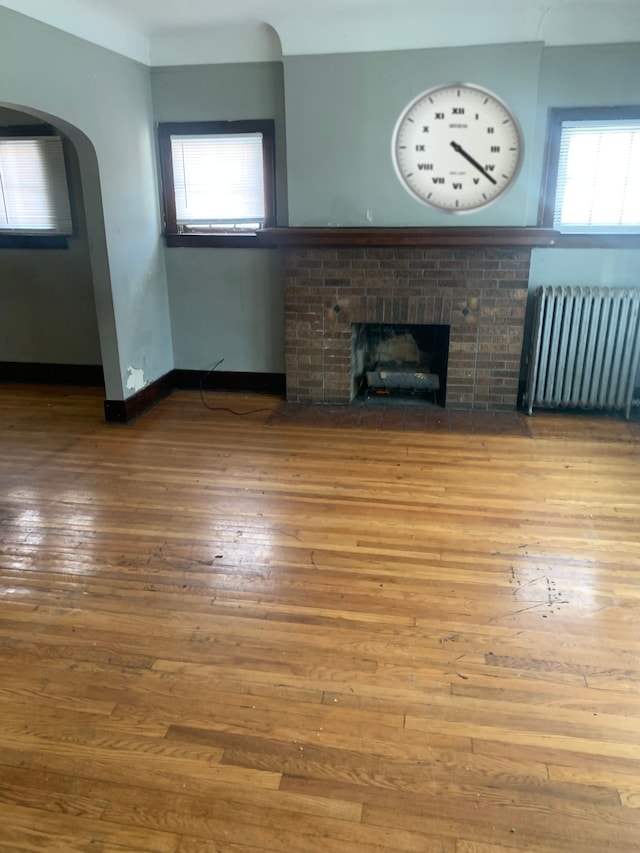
h=4 m=22
